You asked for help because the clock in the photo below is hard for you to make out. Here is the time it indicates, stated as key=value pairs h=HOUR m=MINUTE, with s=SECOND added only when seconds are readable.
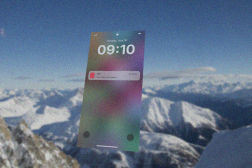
h=9 m=10
